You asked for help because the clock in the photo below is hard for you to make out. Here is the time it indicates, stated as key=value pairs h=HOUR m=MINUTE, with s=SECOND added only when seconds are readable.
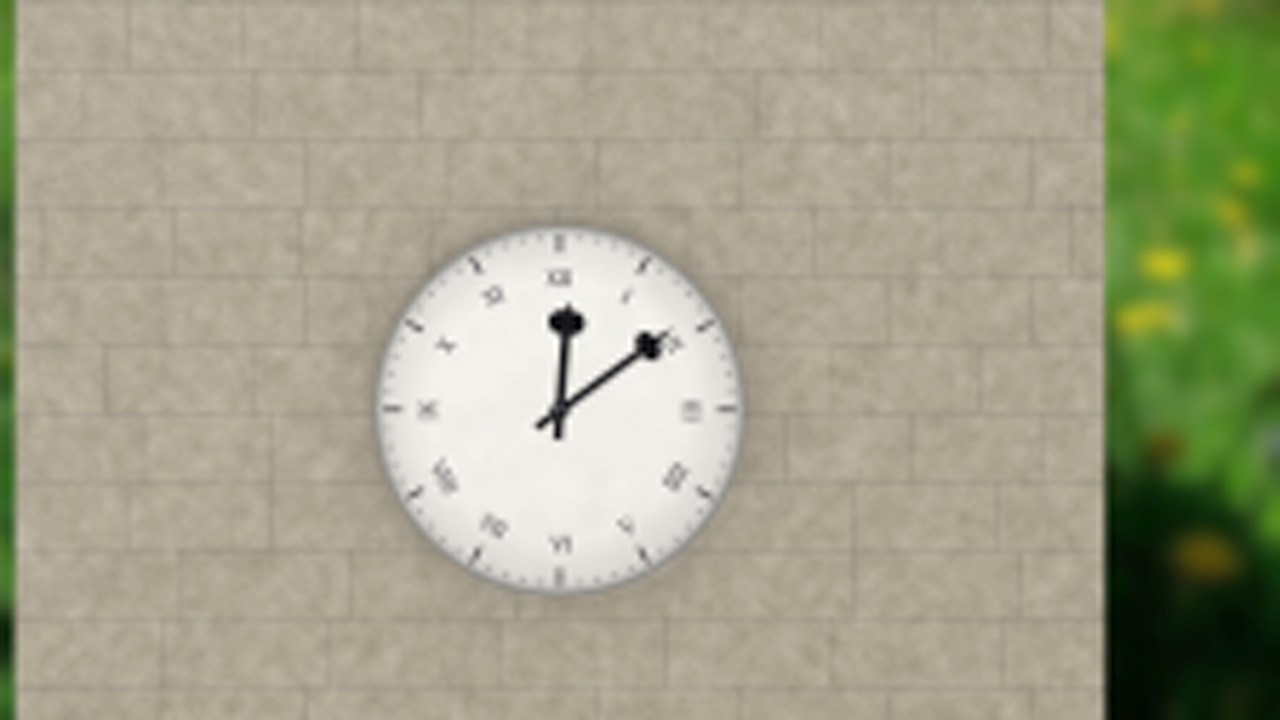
h=12 m=9
